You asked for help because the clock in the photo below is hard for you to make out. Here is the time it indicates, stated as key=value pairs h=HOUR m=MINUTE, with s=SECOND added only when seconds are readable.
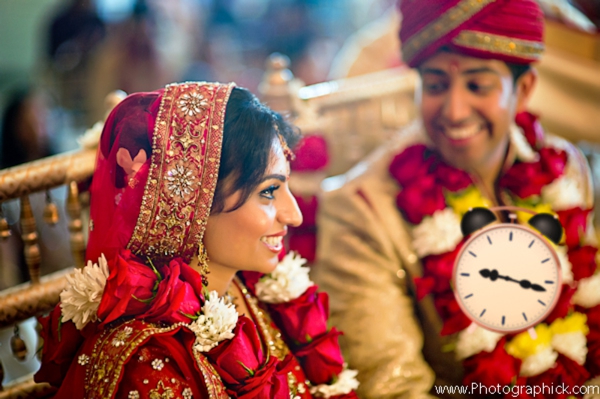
h=9 m=17
